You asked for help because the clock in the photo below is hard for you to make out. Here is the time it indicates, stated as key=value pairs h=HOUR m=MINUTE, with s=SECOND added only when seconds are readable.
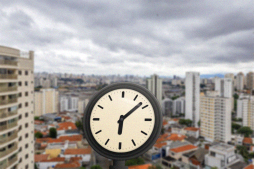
h=6 m=8
